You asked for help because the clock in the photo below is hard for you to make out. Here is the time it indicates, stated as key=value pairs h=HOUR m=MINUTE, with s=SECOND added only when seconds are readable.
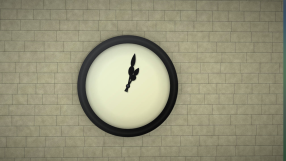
h=1 m=2
